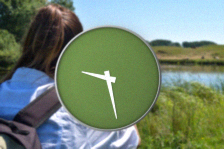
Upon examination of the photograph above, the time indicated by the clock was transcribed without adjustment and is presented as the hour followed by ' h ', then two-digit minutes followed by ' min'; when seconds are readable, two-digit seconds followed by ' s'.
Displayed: 9 h 28 min
